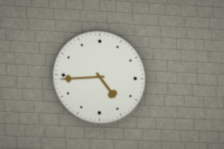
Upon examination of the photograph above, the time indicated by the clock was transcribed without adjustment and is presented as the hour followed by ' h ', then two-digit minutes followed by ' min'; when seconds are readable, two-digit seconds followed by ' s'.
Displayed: 4 h 44 min
